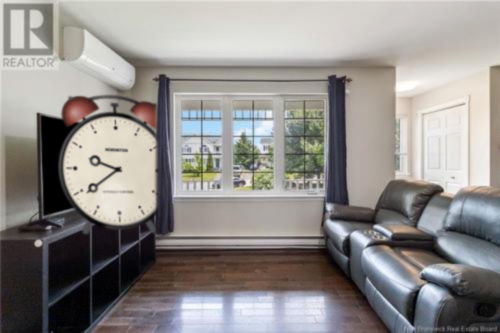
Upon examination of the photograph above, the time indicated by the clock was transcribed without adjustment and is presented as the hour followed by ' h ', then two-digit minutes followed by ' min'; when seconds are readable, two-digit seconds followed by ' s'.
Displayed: 9 h 39 min
